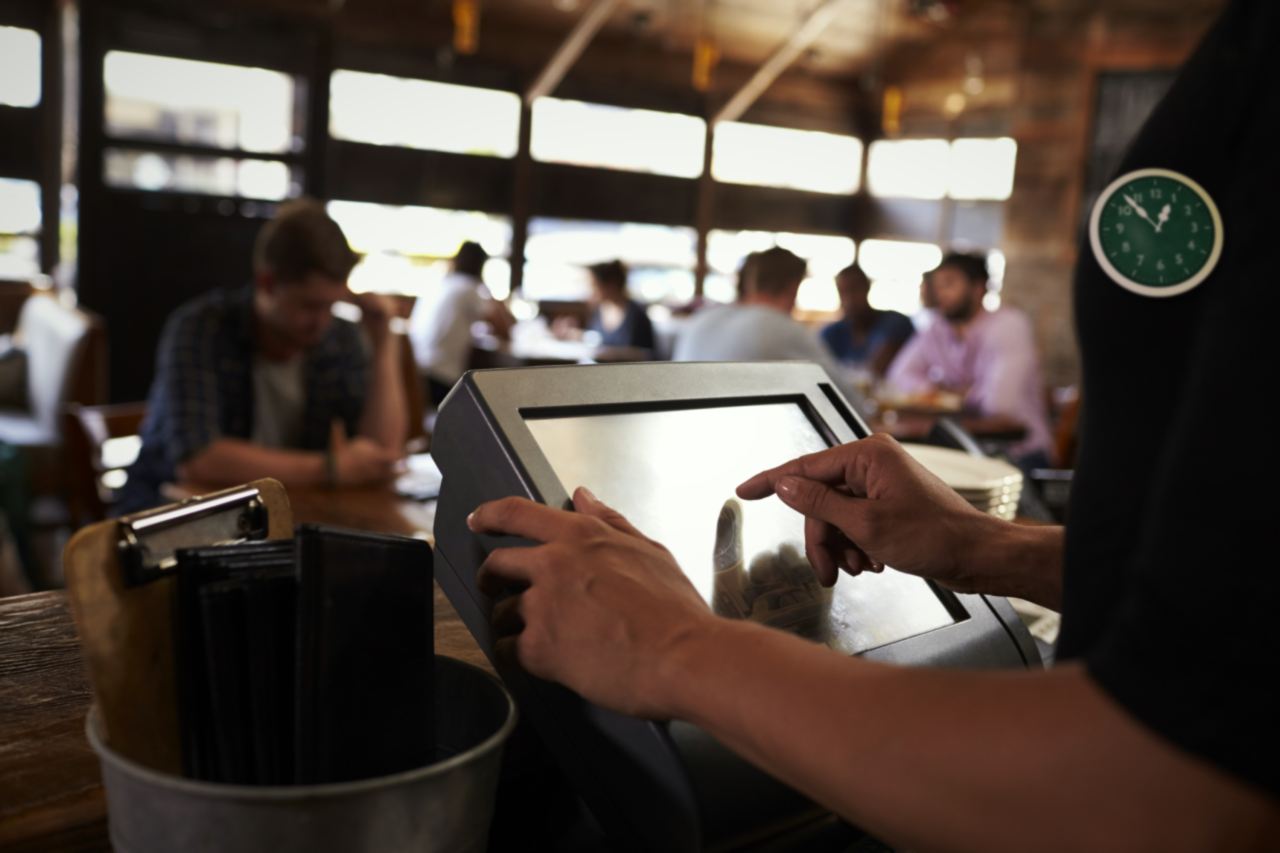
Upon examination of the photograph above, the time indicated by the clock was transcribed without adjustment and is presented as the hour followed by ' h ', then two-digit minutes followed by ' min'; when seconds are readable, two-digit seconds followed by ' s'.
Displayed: 12 h 53 min
